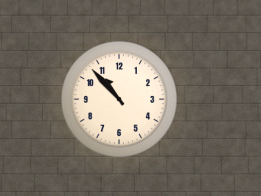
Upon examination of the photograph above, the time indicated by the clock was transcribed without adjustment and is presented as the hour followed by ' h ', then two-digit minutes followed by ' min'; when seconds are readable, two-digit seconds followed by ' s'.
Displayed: 10 h 53 min
